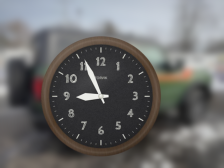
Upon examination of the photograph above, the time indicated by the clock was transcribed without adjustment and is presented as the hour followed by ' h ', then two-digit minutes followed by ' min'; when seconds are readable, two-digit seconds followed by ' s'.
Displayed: 8 h 56 min
